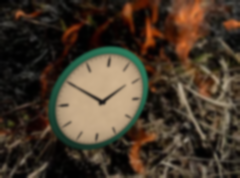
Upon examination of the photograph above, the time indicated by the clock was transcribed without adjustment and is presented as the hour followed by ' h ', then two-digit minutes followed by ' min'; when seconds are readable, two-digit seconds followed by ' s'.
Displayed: 1 h 50 min
